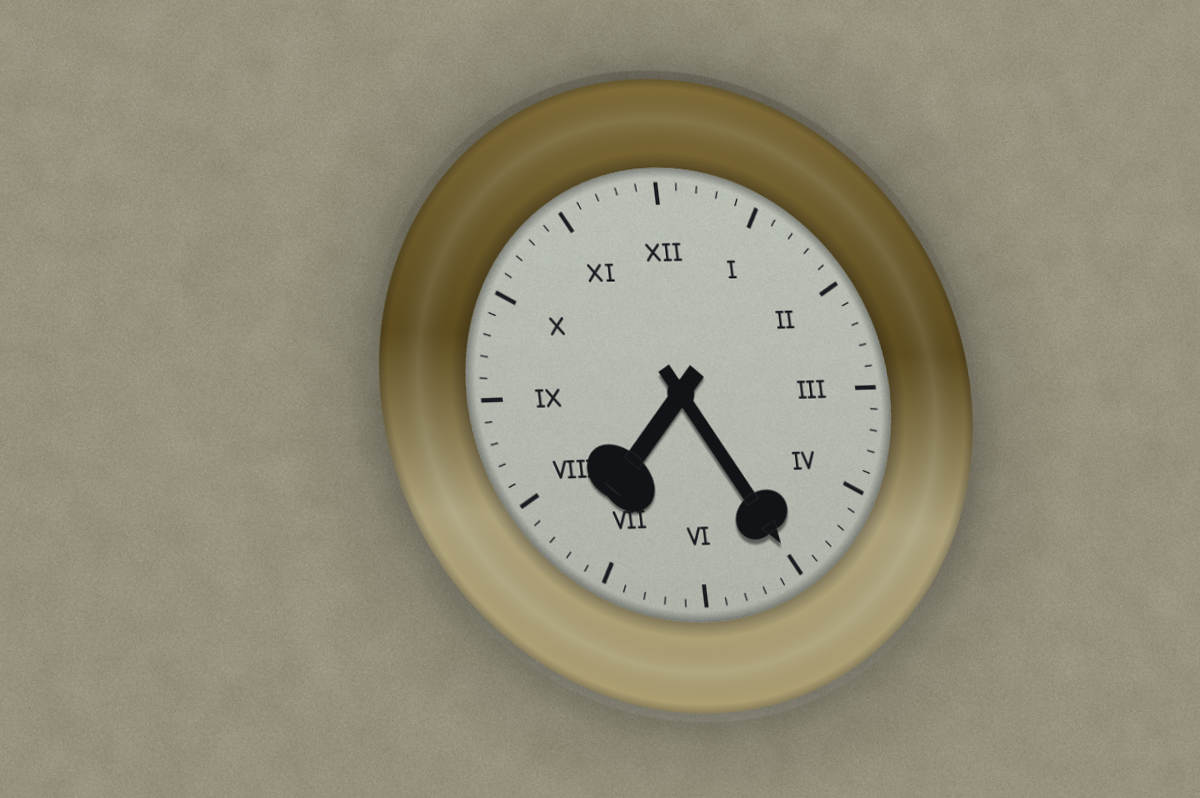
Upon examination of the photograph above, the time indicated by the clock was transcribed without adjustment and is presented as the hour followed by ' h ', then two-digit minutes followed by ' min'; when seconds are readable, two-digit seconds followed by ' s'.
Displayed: 7 h 25 min
